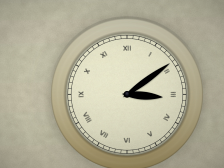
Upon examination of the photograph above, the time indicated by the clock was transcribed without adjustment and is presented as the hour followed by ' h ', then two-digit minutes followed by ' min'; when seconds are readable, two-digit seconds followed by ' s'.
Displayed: 3 h 09 min
